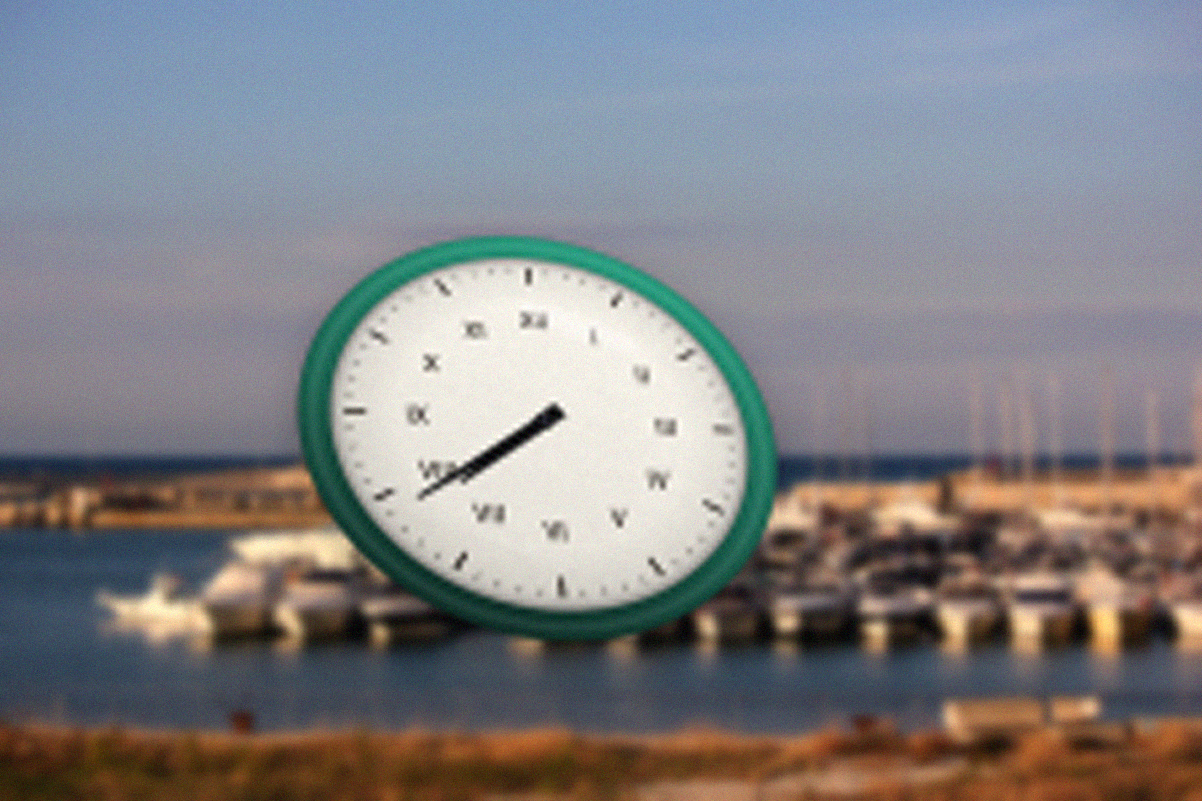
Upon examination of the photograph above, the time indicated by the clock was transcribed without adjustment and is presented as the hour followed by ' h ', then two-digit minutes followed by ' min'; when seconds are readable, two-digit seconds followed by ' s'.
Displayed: 7 h 39 min
